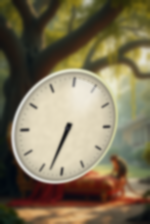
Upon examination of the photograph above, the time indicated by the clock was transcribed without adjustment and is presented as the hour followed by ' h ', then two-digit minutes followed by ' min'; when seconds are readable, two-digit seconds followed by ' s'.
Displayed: 6 h 33 min
